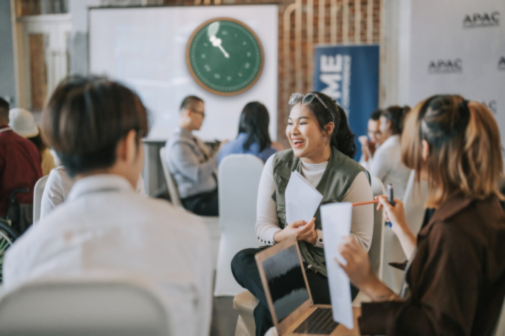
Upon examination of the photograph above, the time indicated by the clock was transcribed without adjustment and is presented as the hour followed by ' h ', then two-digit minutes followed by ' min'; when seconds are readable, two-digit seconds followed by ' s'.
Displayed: 10 h 54 min
